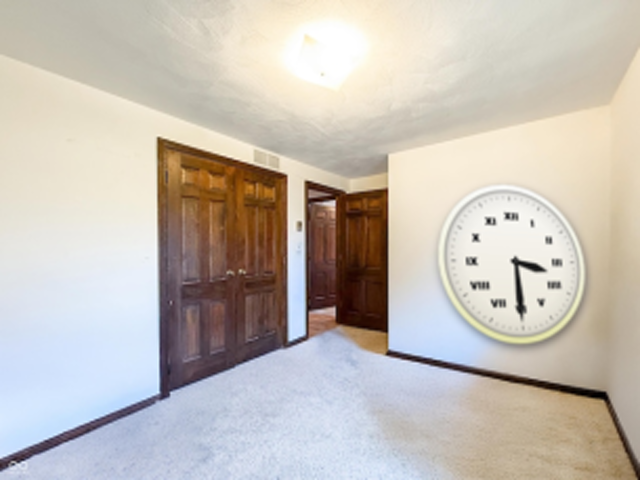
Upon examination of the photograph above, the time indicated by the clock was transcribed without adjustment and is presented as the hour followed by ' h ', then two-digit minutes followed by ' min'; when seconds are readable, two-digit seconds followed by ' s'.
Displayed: 3 h 30 min
